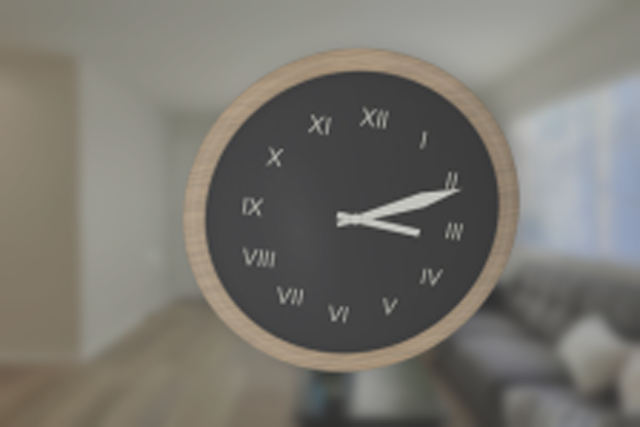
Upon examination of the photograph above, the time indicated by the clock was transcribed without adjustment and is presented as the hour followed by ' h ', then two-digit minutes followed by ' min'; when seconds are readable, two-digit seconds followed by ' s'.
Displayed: 3 h 11 min
